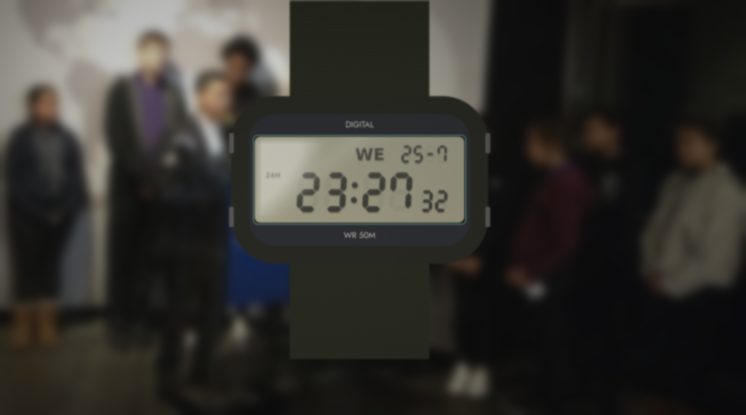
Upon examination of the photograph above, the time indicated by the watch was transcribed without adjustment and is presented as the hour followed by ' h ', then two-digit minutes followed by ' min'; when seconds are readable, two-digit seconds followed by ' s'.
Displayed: 23 h 27 min 32 s
